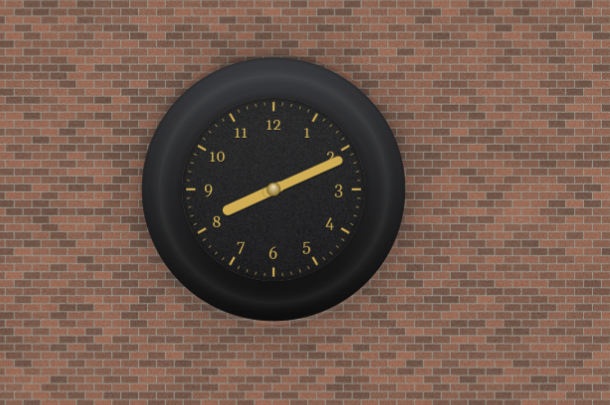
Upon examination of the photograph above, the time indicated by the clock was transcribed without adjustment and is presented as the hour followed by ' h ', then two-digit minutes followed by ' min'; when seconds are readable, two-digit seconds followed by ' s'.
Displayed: 8 h 11 min
